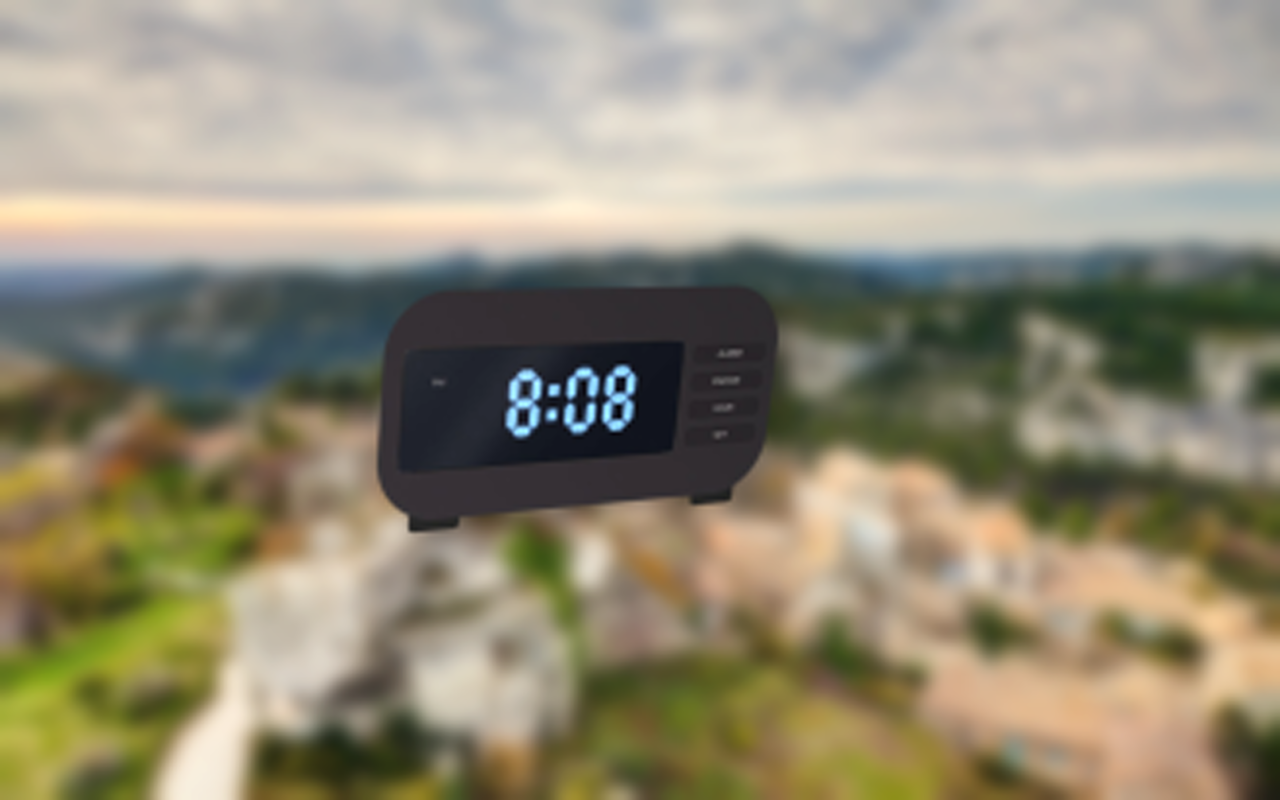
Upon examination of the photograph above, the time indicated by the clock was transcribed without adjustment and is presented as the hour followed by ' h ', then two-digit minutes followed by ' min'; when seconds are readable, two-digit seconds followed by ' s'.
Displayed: 8 h 08 min
